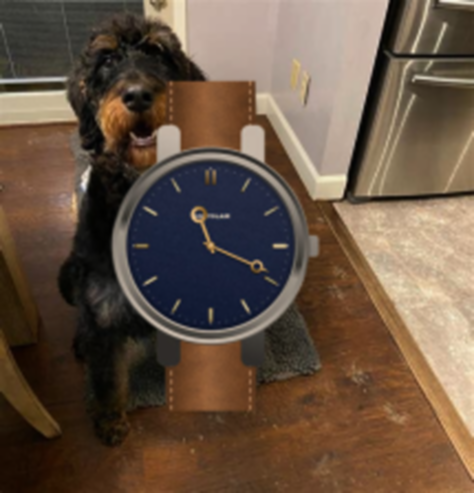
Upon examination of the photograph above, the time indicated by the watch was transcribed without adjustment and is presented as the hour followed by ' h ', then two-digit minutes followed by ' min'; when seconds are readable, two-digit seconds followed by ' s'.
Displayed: 11 h 19 min
